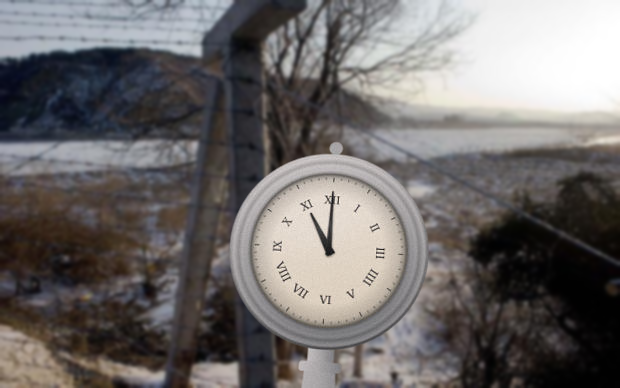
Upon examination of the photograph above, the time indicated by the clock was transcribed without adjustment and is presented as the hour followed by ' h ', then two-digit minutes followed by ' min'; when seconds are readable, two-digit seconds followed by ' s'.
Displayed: 11 h 00 min
